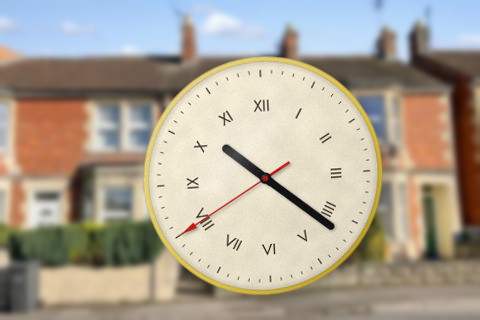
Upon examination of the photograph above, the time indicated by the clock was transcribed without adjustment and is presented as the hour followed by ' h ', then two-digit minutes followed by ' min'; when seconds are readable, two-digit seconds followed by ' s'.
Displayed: 10 h 21 min 40 s
